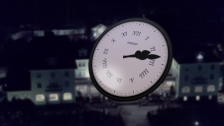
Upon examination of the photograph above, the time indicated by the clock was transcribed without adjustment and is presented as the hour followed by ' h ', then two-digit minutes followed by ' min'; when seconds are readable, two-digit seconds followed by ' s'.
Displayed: 2 h 13 min
